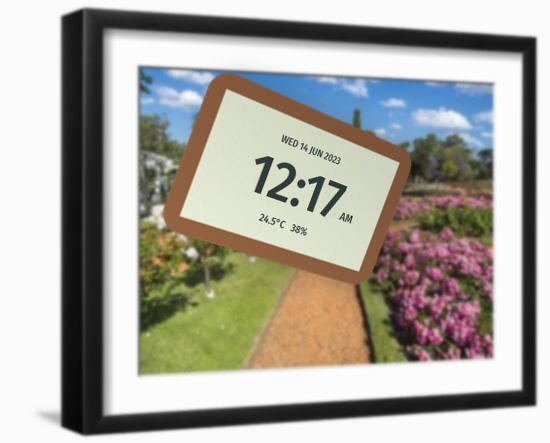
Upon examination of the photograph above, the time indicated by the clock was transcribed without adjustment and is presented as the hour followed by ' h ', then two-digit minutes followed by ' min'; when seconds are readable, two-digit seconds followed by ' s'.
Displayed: 12 h 17 min
